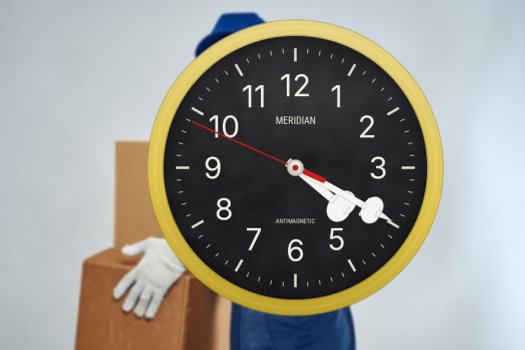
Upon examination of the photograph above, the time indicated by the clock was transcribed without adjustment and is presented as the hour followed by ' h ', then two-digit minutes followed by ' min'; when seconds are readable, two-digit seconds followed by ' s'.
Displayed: 4 h 19 min 49 s
